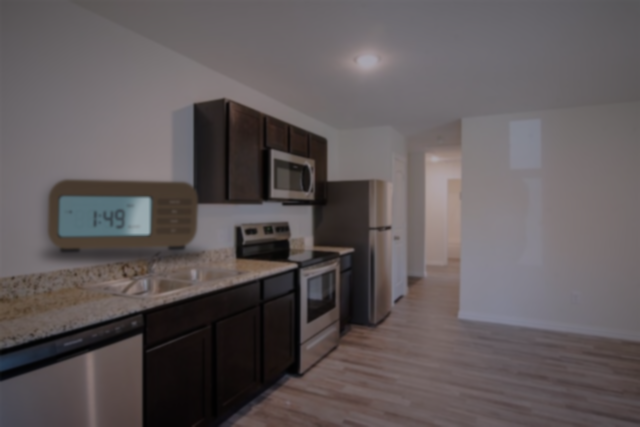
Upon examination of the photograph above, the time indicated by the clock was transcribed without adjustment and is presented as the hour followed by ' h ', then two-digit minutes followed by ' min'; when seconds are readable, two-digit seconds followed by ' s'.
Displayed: 1 h 49 min
